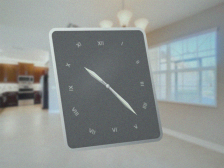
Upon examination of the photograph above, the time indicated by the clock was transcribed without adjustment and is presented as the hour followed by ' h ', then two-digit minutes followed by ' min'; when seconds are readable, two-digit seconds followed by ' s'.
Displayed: 10 h 23 min
